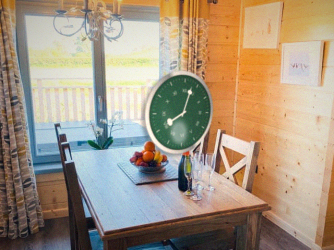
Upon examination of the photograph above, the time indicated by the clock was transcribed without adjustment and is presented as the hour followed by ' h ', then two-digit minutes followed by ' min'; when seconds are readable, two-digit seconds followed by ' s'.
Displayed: 8 h 03 min
